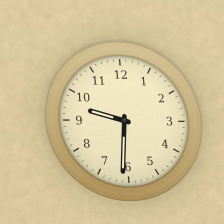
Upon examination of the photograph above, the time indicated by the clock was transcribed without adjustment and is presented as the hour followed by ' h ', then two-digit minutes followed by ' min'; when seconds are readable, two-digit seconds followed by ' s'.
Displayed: 9 h 31 min
